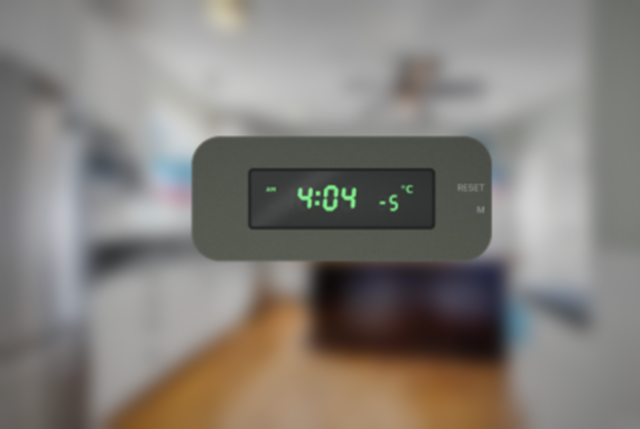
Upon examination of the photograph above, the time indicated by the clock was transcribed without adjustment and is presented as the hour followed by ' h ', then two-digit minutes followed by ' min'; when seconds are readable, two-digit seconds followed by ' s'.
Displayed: 4 h 04 min
